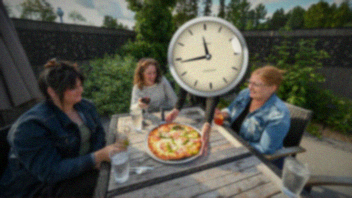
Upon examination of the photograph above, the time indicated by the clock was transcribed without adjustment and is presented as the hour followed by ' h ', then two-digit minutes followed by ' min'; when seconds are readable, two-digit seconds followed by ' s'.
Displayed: 11 h 44 min
